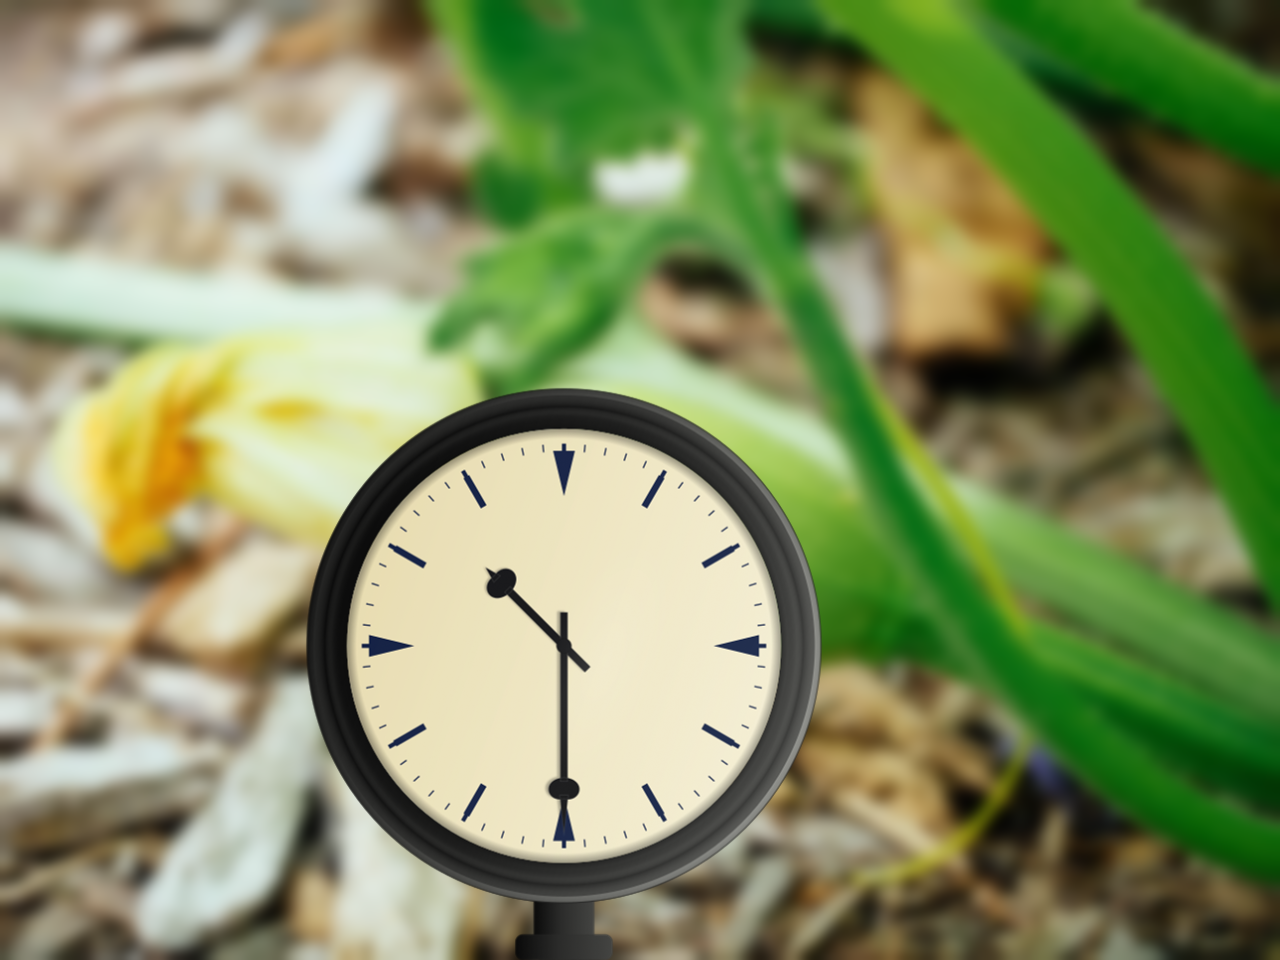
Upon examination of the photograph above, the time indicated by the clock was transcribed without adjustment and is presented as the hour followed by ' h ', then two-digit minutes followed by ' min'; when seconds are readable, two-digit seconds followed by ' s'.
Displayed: 10 h 30 min
